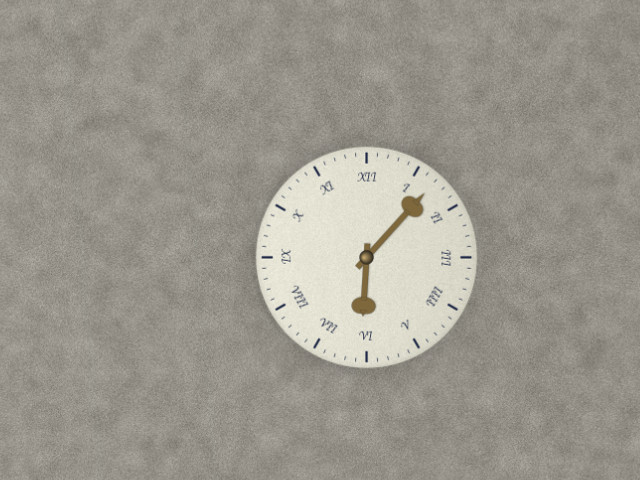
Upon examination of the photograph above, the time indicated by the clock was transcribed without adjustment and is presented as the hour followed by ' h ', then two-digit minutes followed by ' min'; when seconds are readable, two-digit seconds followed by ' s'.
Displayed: 6 h 07 min
